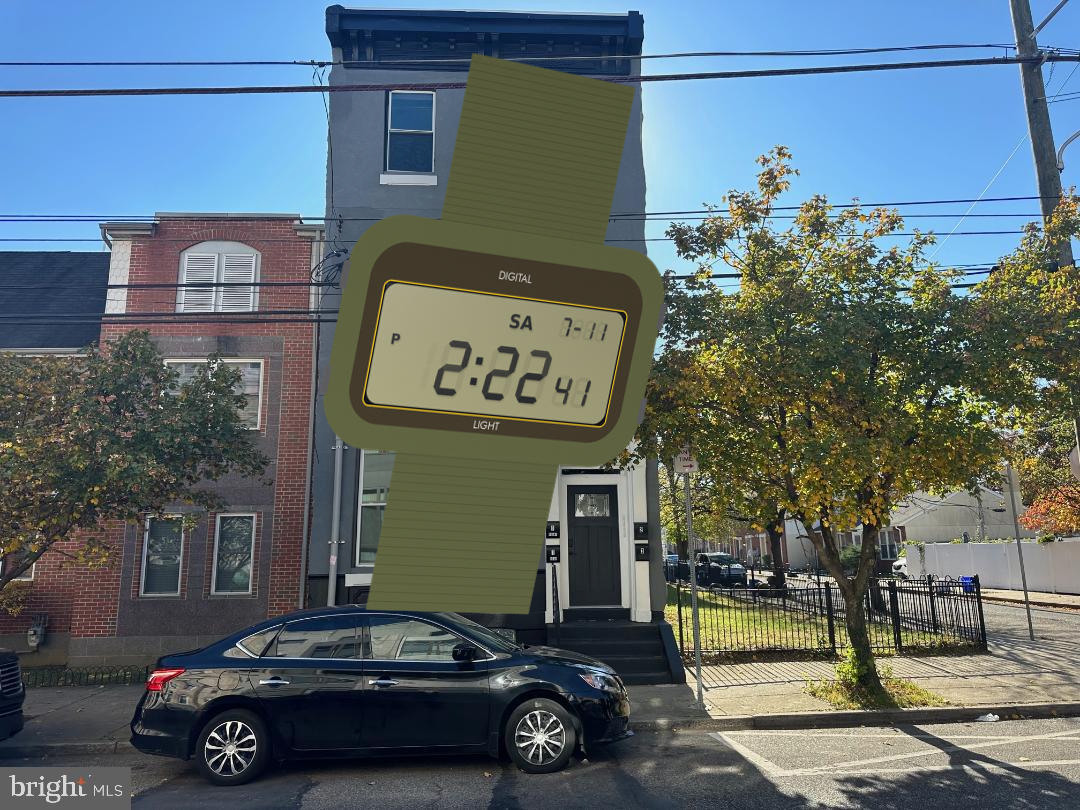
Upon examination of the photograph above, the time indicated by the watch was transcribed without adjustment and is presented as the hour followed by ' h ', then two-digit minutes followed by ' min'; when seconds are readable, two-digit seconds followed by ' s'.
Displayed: 2 h 22 min 41 s
